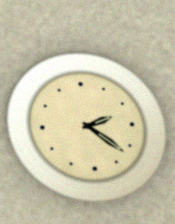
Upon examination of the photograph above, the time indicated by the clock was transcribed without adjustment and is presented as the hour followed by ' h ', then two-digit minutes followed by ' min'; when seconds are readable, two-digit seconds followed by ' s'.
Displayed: 2 h 22 min
